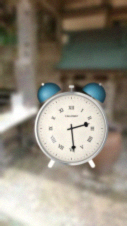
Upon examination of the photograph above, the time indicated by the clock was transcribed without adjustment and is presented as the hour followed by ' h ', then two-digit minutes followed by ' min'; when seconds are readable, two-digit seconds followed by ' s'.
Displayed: 2 h 29 min
